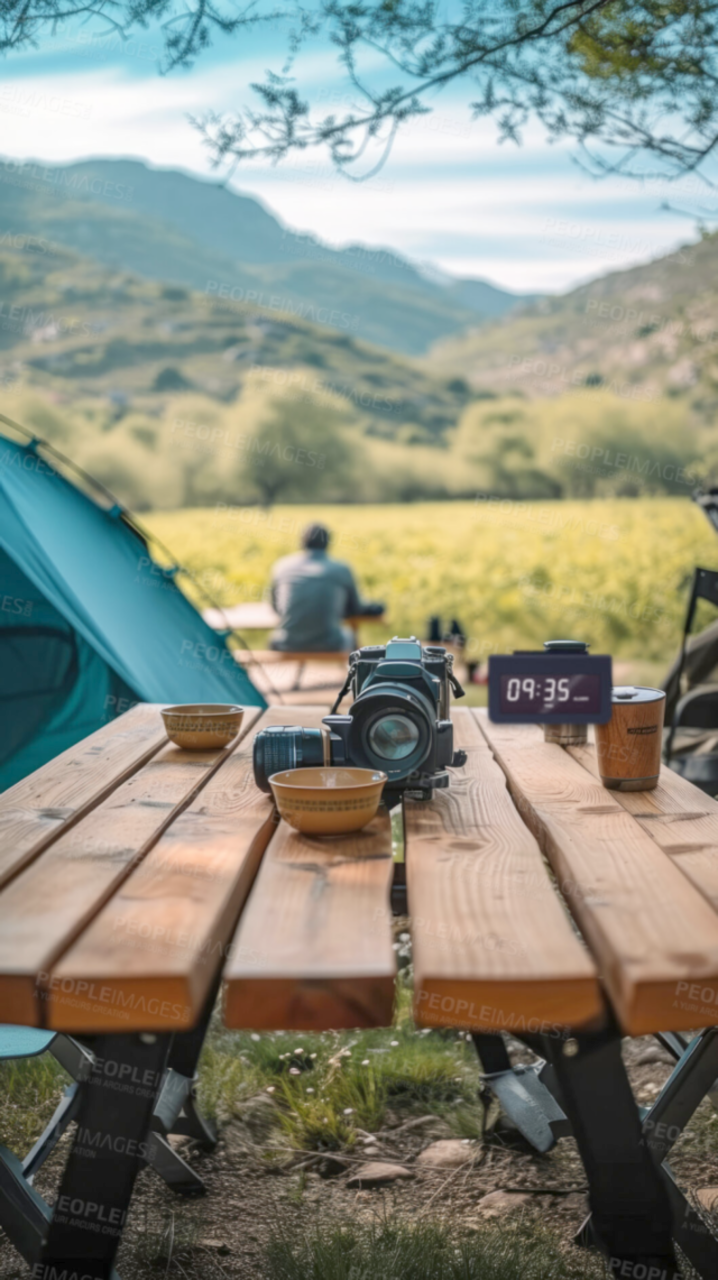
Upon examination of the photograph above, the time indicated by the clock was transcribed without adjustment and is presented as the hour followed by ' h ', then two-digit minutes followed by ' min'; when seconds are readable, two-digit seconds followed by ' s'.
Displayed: 9 h 35 min
